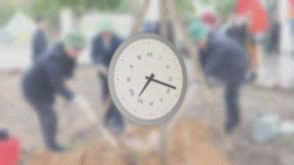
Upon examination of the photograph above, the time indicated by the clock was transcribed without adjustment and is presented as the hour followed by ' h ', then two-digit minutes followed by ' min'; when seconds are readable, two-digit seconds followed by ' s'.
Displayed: 7 h 18 min
